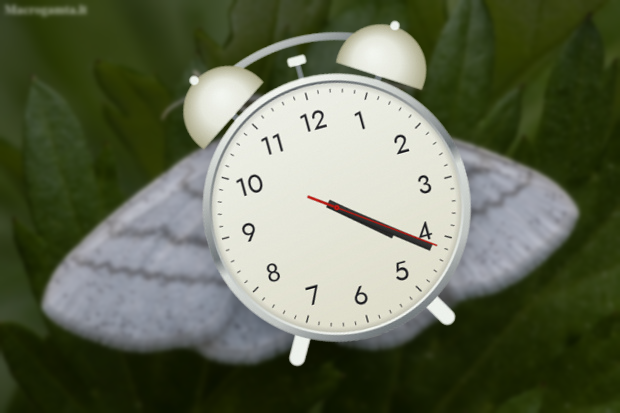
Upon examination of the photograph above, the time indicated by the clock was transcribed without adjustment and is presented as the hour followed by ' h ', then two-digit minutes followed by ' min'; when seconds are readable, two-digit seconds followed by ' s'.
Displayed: 4 h 21 min 21 s
